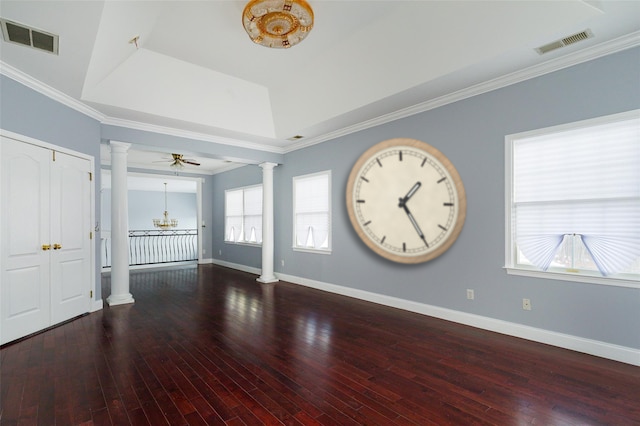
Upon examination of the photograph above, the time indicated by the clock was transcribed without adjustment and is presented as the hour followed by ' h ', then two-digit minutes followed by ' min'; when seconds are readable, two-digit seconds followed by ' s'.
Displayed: 1 h 25 min
